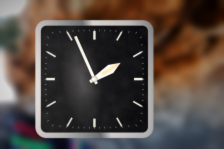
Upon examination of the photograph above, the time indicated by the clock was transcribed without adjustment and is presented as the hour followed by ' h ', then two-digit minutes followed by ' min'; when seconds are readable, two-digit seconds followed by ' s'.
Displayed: 1 h 56 min
